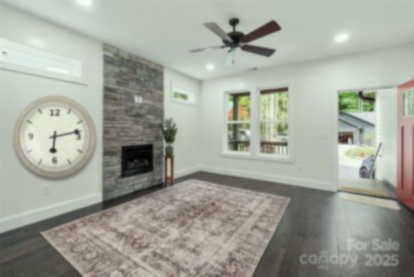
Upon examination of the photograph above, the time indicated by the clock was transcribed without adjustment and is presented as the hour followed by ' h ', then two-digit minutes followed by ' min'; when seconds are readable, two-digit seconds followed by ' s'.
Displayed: 6 h 13 min
